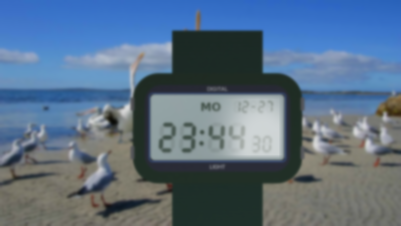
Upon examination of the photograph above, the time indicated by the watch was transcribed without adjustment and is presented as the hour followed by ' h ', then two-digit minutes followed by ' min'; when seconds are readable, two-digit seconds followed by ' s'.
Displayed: 23 h 44 min 30 s
